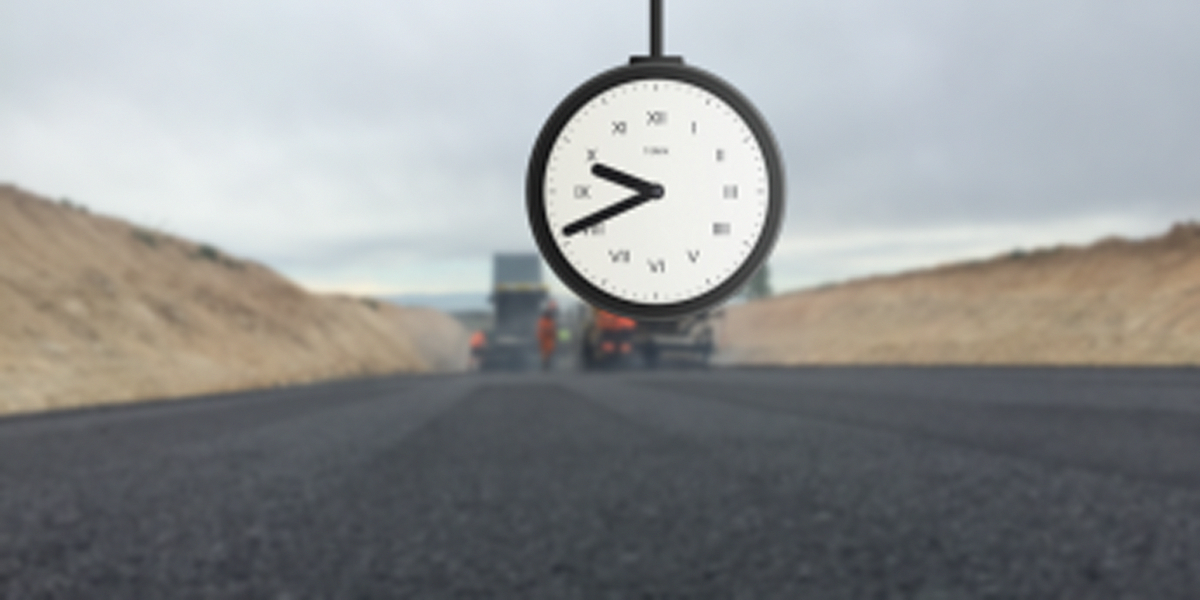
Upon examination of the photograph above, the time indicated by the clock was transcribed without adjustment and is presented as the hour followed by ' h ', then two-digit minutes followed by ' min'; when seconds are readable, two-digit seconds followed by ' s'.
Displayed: 9 h 41 min
